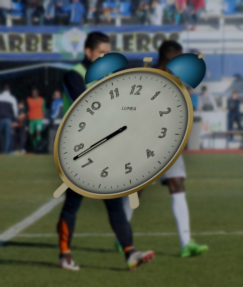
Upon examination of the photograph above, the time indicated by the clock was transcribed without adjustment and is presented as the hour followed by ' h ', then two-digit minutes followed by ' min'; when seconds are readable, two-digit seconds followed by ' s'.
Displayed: 7 h 38 min
